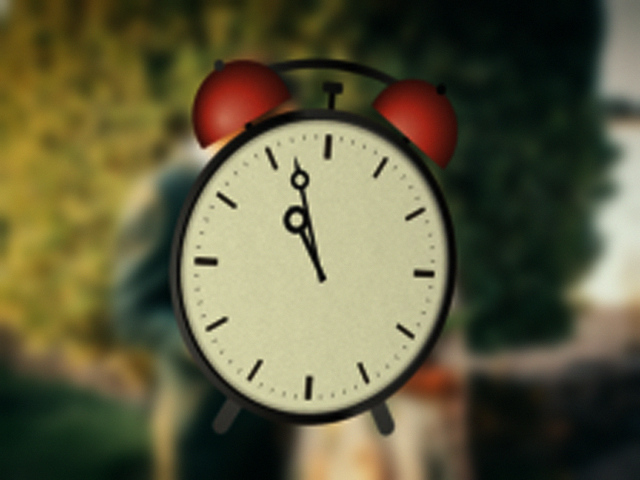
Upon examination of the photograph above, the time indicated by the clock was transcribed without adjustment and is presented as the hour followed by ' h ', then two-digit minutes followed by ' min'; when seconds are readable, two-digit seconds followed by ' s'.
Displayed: 10 h 57 min
